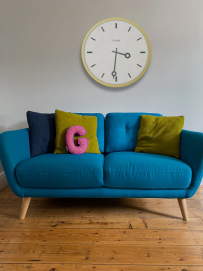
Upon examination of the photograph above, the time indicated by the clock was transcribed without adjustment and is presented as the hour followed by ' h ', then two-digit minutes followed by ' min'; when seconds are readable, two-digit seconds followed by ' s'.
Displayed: 3 h 31 min
